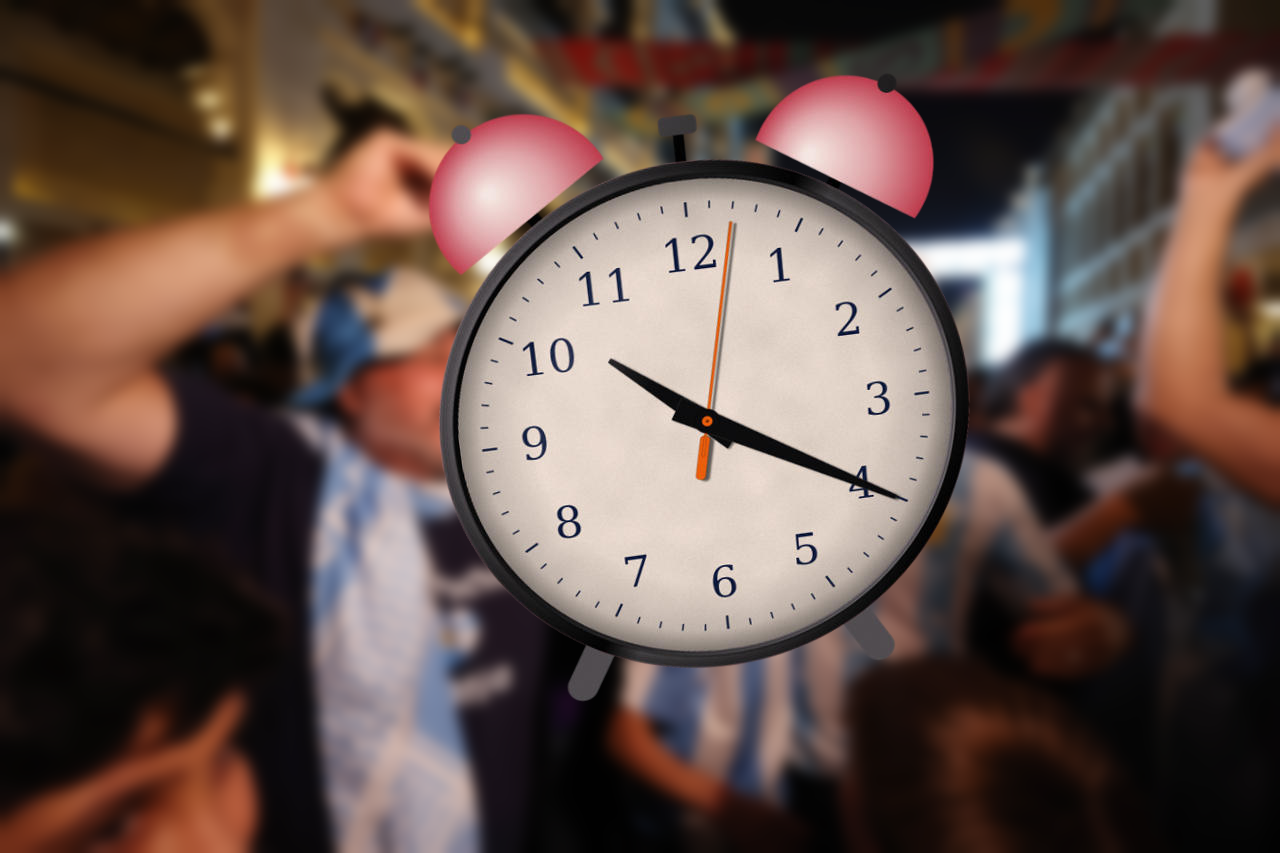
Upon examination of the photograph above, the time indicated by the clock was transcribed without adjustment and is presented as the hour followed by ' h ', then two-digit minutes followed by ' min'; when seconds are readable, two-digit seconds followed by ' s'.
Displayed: 10 h 20 min 02 s
